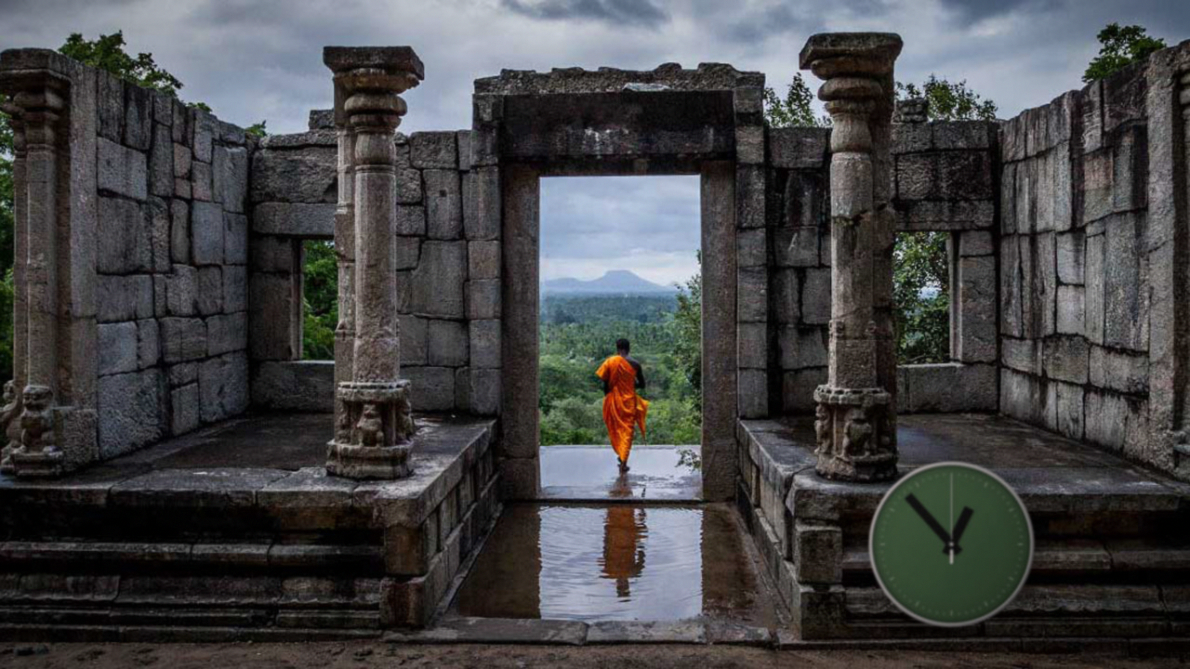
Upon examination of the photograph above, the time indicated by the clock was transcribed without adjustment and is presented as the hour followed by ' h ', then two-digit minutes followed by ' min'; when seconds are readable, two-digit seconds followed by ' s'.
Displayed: 12 h 53 min 00 s
